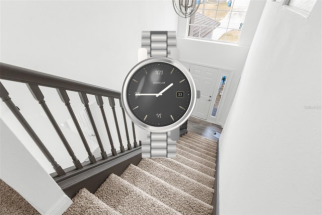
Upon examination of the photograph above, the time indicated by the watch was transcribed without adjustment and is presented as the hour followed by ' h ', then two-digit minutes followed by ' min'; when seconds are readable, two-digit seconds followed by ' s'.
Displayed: 1 h 45 min
